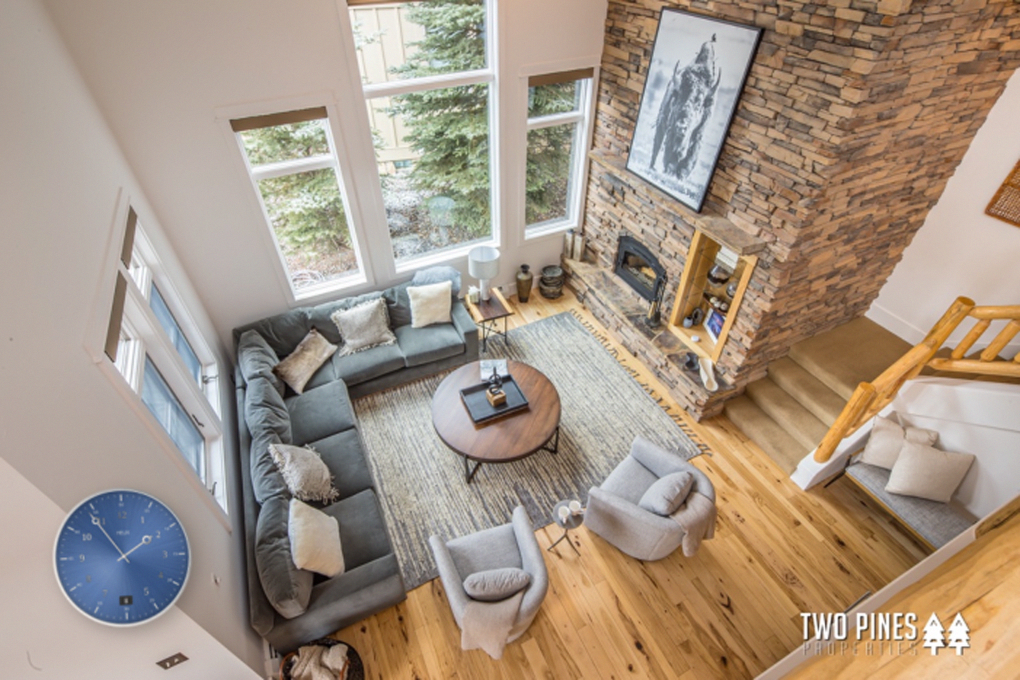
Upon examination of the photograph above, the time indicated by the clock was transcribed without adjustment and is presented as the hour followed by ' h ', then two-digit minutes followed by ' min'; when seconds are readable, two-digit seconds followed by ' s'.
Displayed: 1 h 54 min
